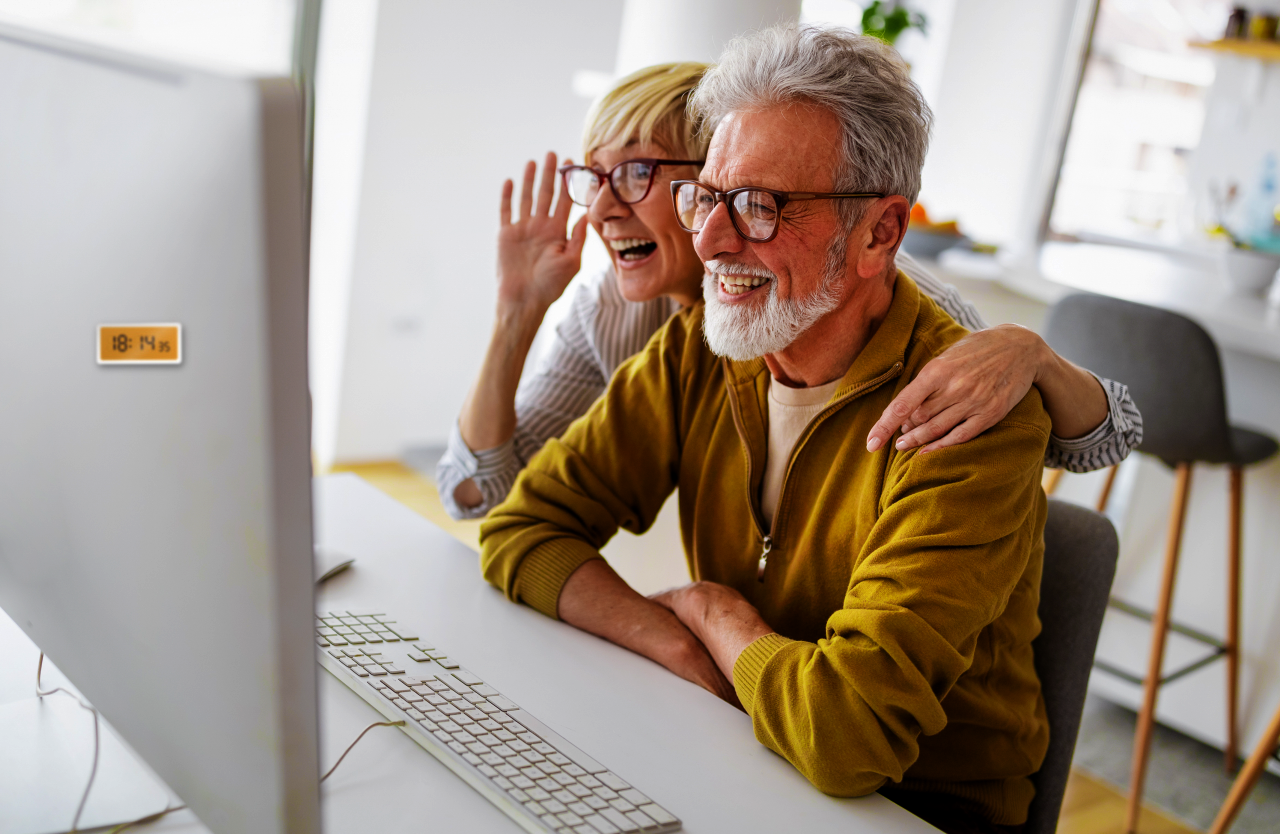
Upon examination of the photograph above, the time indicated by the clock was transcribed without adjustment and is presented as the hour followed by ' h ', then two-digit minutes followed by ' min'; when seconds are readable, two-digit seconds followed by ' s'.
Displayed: 18 h 14 min
